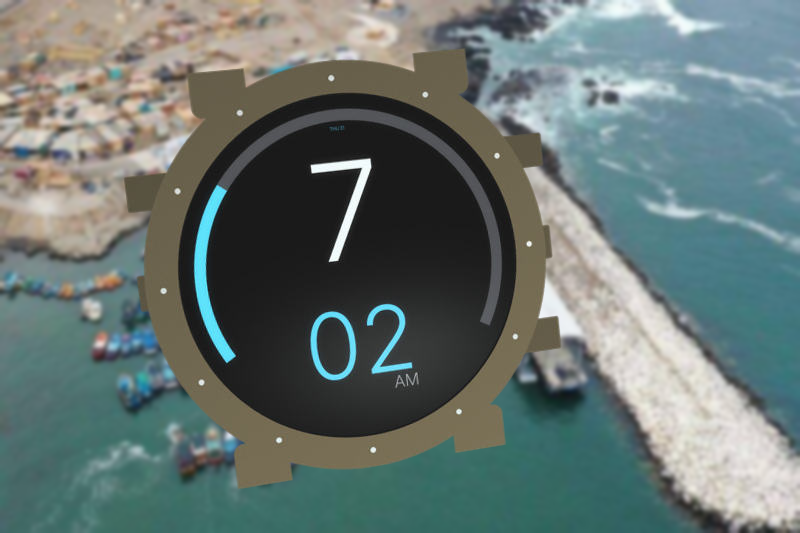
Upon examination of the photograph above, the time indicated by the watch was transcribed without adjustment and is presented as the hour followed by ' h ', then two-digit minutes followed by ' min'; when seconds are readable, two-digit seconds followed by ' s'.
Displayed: 7 h 02 min
